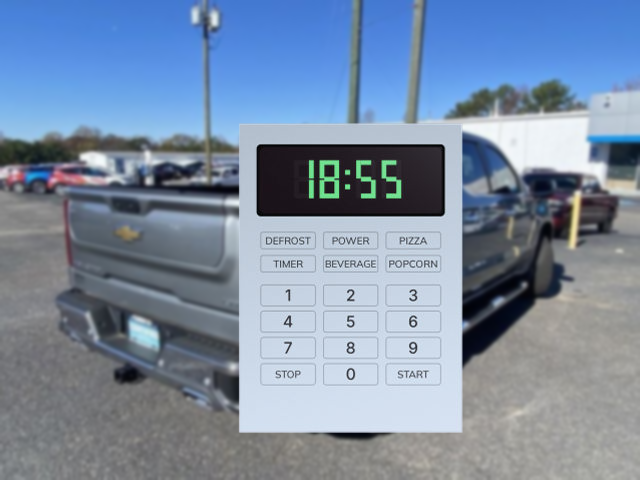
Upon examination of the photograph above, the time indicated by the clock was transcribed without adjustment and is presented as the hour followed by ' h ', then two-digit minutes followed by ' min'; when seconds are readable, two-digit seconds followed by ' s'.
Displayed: 18 h 55 min
